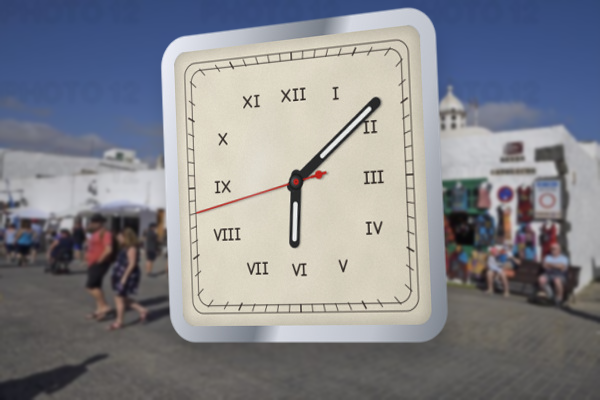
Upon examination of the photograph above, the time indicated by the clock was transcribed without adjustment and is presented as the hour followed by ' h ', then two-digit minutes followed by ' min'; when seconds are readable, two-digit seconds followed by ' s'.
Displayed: 6 h 08 min 43 s
